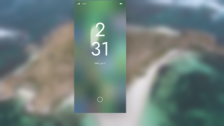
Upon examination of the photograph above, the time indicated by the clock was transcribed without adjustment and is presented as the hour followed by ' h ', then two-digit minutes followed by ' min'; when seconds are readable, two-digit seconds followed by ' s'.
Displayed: 2 h 31 min
